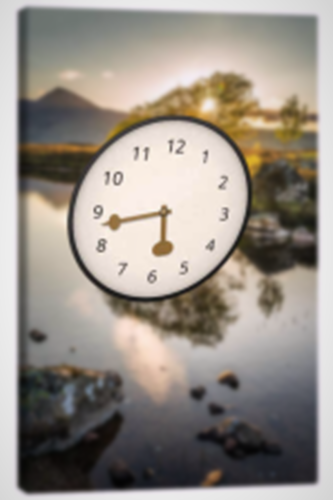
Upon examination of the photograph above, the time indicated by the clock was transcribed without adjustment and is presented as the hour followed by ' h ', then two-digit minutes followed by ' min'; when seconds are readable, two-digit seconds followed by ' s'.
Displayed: 5 h 43 min
